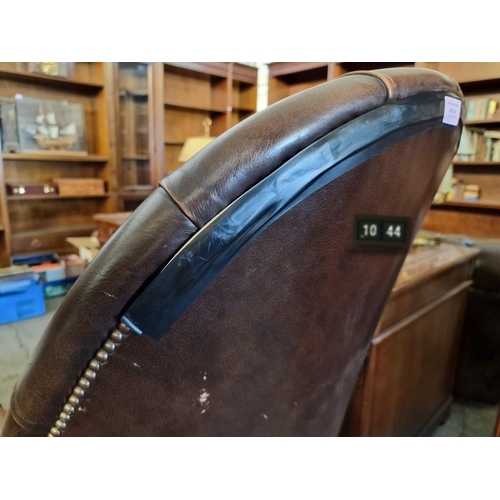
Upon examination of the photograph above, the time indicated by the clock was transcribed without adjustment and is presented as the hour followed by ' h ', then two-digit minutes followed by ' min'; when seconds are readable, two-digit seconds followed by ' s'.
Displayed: 10 h 44 min
